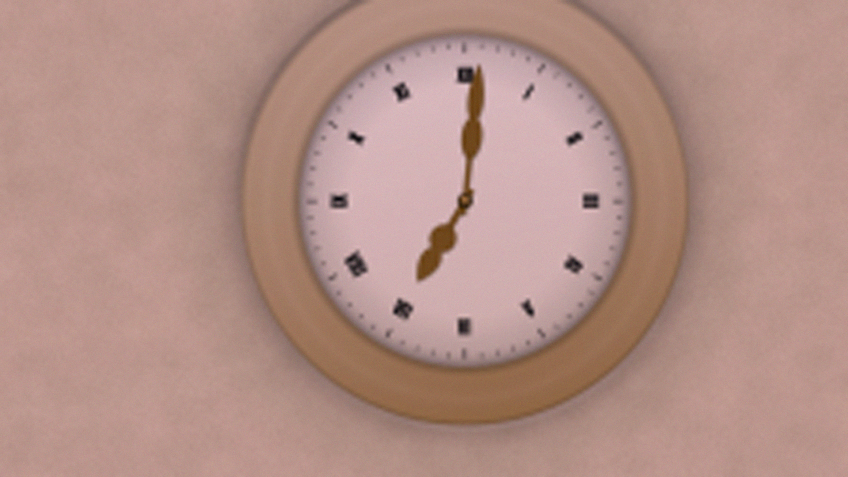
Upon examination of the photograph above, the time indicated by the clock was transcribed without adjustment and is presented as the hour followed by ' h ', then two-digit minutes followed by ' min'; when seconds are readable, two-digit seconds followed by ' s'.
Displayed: 7 h 01 min
